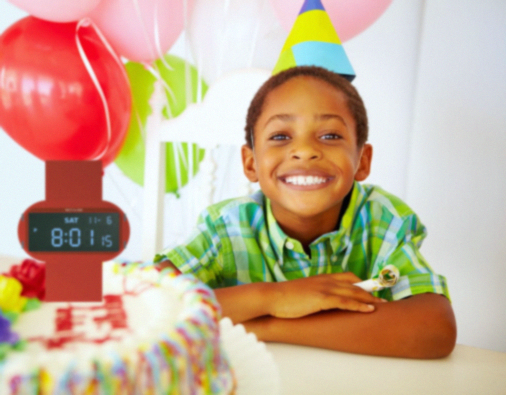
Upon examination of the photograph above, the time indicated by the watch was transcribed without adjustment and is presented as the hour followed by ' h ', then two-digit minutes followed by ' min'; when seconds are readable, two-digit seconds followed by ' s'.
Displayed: 8 h 01 min 15 s
